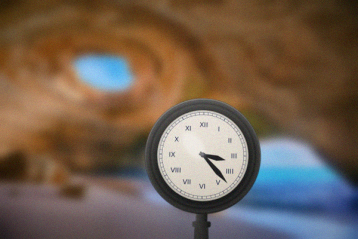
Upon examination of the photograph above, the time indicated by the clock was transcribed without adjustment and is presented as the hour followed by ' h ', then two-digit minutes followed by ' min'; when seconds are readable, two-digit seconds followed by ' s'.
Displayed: 3 h 23 min
